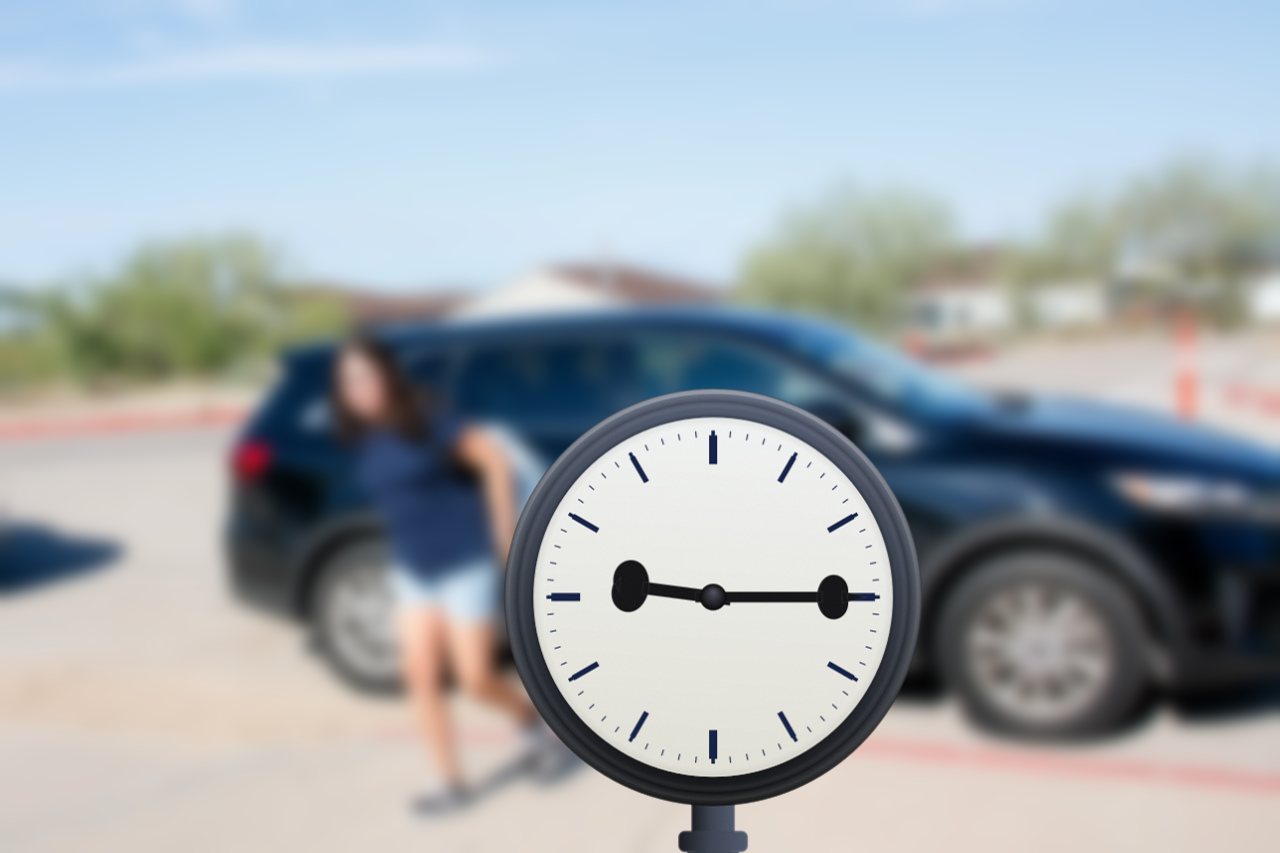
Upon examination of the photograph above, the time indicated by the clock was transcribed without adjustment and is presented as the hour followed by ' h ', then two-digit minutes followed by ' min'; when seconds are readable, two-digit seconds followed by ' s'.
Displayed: 9 h 15 min
